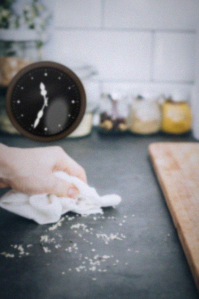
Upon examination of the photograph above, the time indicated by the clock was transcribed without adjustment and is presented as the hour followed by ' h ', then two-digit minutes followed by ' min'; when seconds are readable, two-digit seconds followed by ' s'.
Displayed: 11 h 34 min
